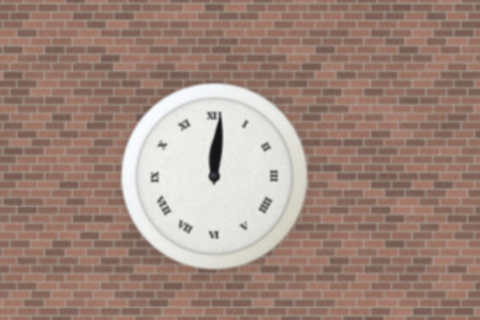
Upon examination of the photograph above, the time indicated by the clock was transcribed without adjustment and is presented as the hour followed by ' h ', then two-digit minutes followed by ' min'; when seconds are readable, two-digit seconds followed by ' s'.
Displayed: 12 h 01 min
